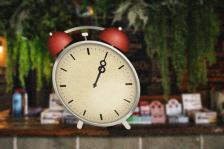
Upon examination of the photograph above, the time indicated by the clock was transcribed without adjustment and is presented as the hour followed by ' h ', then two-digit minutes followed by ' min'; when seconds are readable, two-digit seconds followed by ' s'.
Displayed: 1 h 05 min
